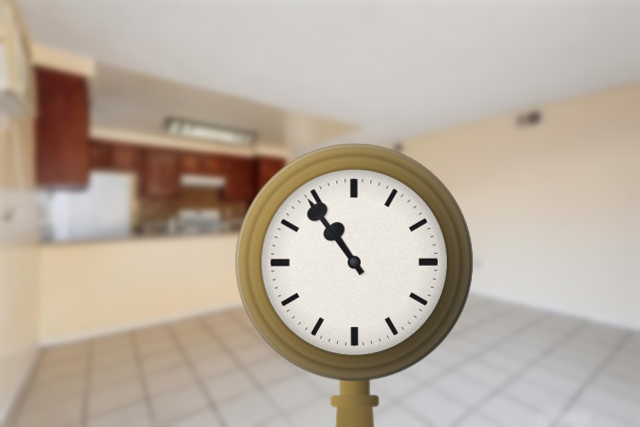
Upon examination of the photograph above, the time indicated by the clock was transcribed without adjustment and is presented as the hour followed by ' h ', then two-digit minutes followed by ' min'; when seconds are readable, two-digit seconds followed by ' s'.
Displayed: 10 h 54 min
